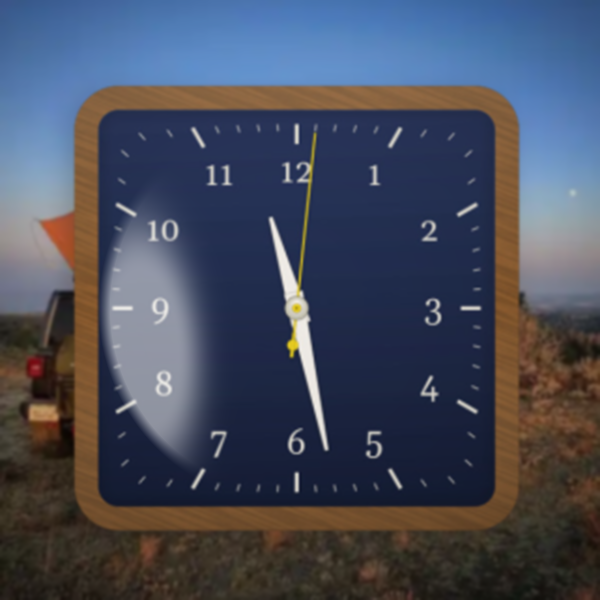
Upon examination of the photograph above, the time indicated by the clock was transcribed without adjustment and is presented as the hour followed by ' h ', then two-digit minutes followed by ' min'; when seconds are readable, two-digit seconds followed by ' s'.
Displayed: 11 h 28 min 01 s
